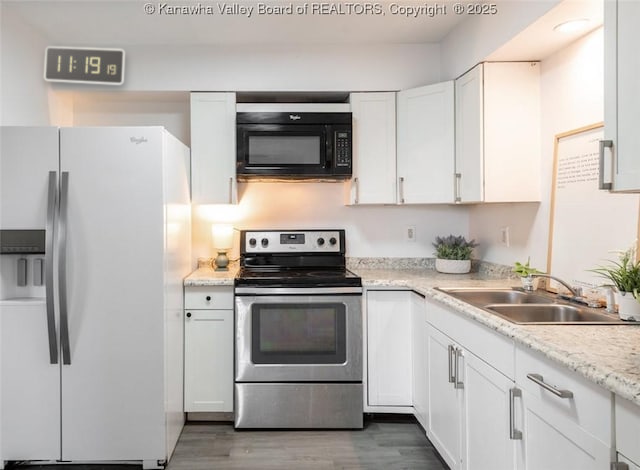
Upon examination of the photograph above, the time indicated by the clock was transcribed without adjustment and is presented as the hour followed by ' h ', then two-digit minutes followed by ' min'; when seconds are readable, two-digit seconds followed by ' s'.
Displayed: 11 h 19 min
